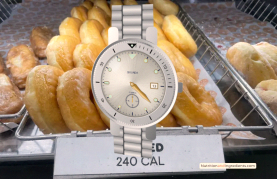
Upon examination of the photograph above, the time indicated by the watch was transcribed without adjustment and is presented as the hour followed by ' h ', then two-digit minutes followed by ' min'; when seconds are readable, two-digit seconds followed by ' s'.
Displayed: 4 h 22 min
